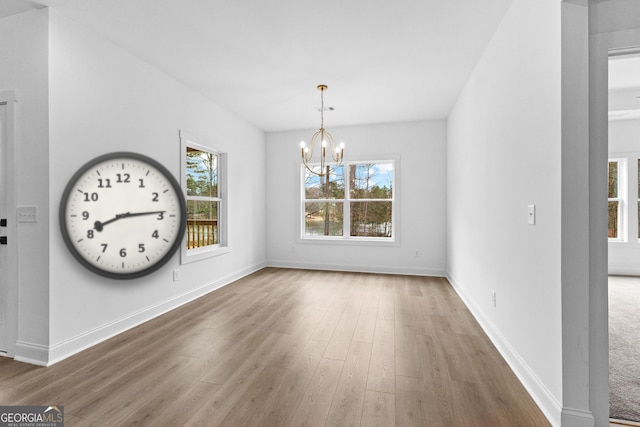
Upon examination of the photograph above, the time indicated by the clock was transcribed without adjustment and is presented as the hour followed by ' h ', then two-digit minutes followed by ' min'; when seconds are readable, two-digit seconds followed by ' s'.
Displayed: 8 h 14 min
